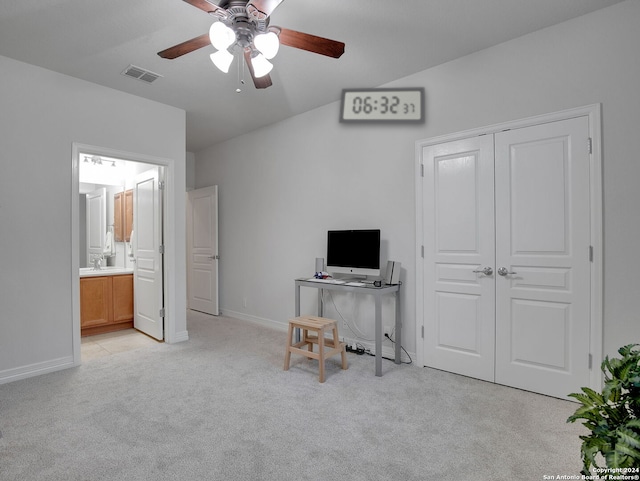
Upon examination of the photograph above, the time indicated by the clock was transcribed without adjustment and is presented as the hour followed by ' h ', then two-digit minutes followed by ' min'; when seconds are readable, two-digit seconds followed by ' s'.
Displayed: 6 h 32 min 37 s
